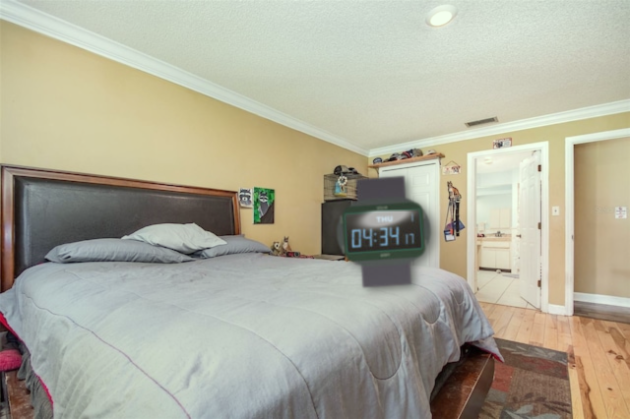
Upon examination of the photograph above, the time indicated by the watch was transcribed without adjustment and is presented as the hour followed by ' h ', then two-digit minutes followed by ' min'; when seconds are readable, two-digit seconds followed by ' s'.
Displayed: 4 h 34 min
